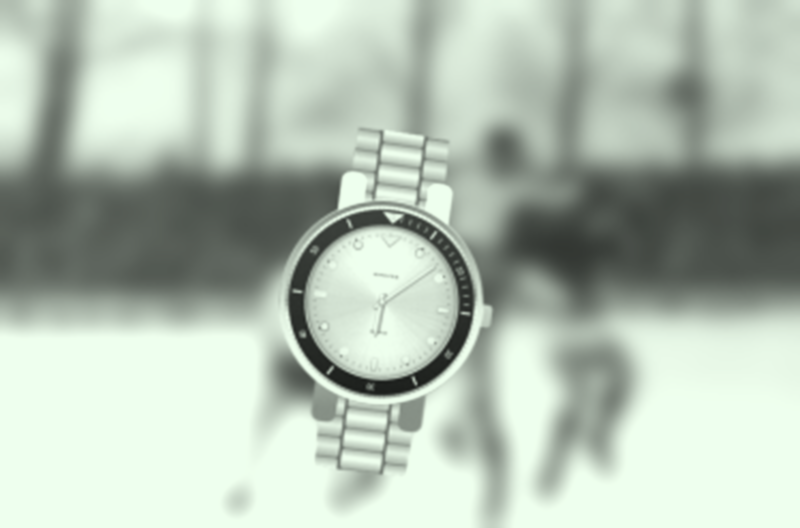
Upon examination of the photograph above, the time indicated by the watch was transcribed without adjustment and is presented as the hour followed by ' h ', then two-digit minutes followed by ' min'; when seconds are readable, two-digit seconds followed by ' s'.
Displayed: 6 h 08 min
